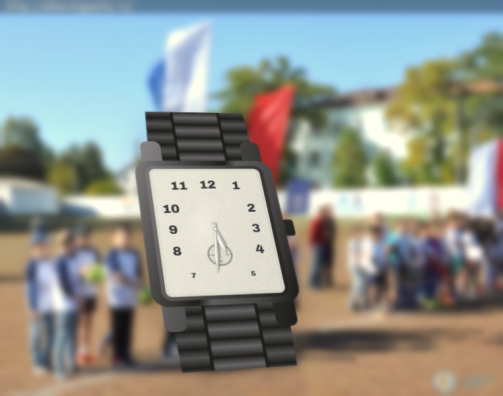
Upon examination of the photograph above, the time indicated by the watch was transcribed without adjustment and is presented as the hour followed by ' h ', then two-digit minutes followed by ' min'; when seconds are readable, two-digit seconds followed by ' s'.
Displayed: 5 h 31 min
